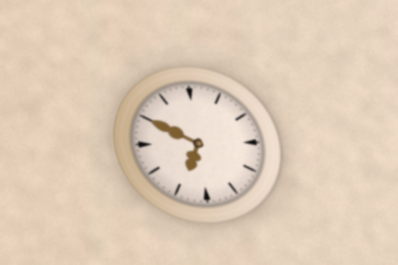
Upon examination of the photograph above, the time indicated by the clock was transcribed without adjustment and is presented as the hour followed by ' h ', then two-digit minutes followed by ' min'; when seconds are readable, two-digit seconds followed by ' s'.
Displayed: 6 h 50 min
